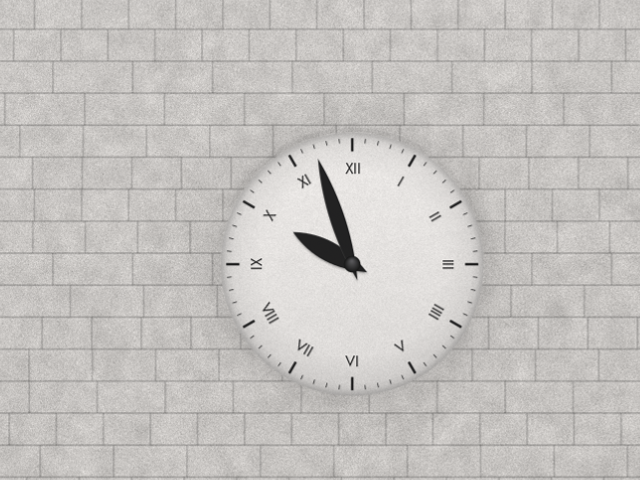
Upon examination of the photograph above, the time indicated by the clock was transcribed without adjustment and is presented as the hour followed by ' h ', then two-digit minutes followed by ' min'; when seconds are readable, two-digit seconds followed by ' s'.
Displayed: 9 h 57 min
